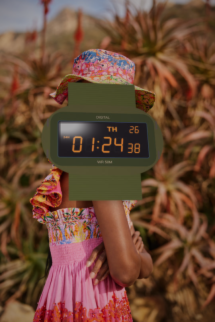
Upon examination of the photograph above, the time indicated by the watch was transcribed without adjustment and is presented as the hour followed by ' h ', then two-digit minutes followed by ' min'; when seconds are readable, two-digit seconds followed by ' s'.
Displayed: 1 h 24 min 38 s
